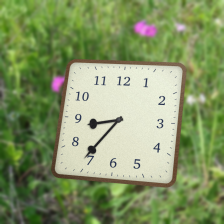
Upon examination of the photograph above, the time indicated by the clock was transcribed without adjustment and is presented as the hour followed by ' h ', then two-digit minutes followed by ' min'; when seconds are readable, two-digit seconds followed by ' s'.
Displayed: 8 h 36 min
